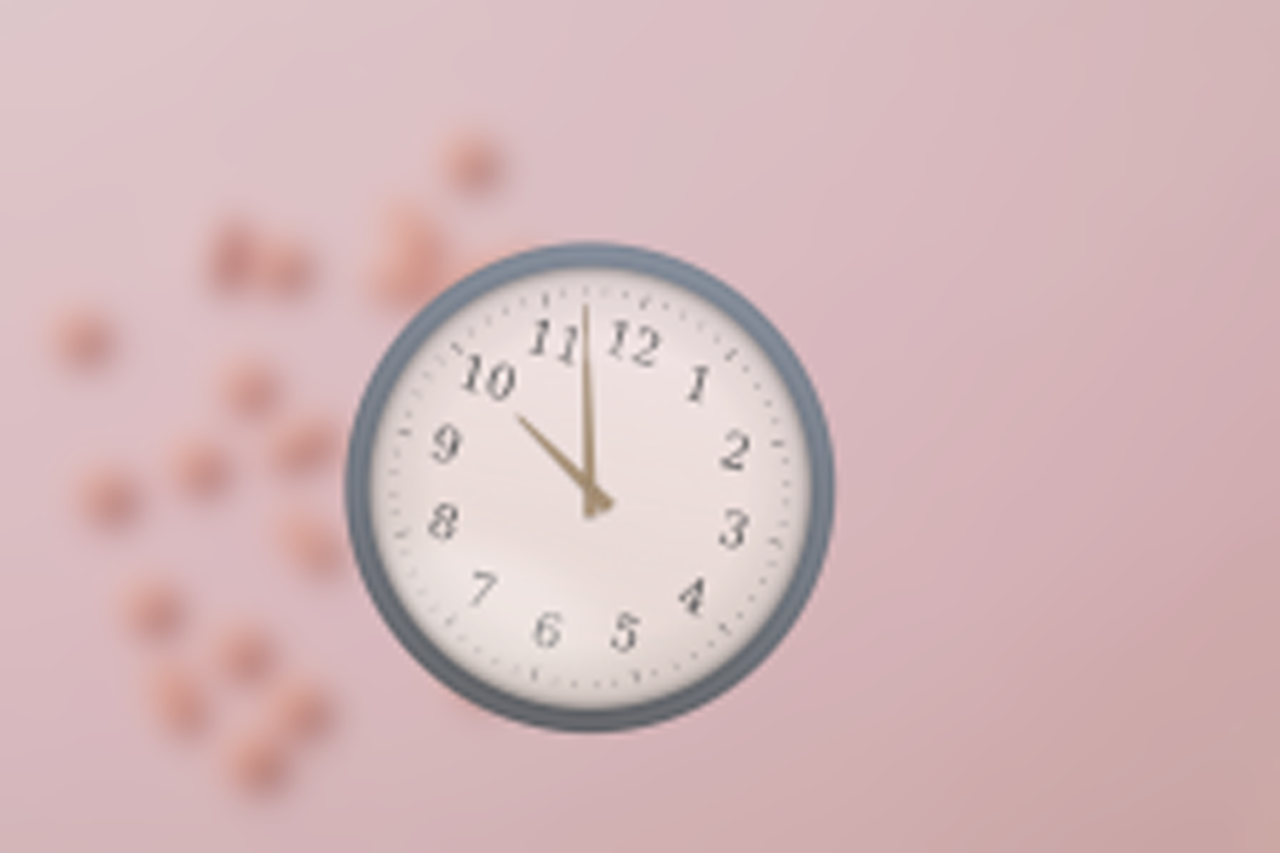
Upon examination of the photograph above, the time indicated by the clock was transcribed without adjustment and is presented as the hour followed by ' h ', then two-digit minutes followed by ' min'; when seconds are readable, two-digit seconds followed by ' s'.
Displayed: 9 h 57 min
